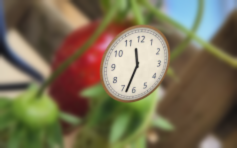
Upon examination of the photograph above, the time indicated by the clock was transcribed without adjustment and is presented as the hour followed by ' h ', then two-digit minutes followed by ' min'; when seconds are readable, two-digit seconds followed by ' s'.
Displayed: 11 h 33 min
